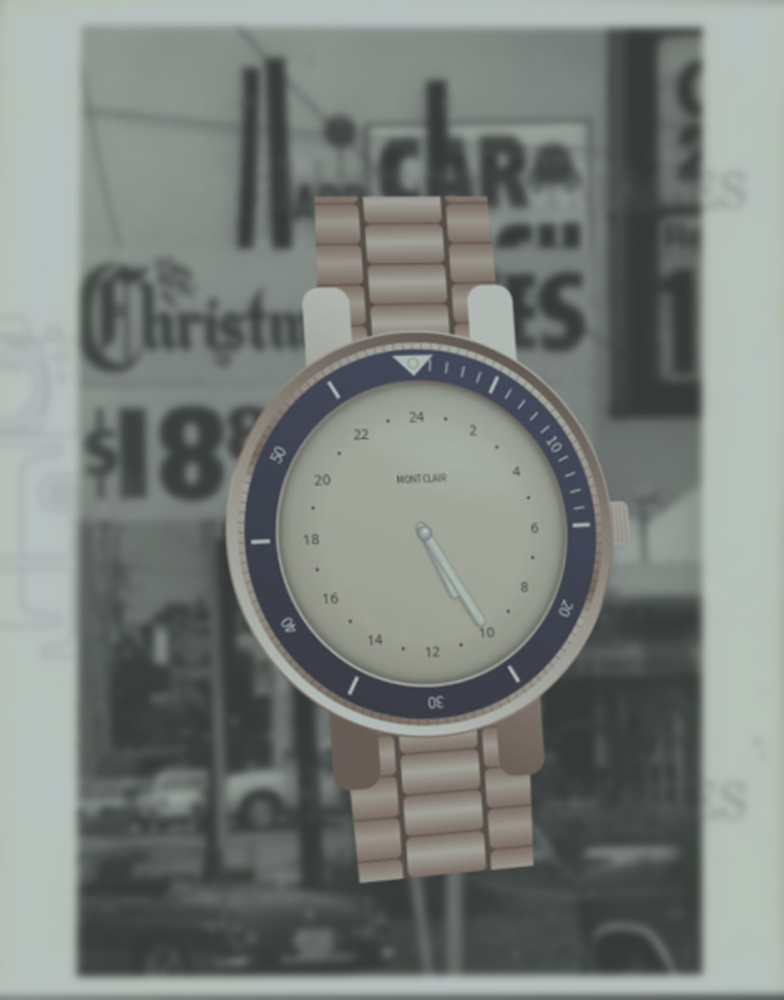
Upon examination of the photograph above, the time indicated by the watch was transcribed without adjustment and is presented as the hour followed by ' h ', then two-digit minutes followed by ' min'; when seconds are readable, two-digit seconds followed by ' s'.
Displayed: 10 h 25 min
